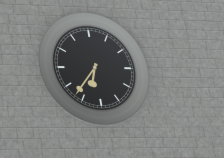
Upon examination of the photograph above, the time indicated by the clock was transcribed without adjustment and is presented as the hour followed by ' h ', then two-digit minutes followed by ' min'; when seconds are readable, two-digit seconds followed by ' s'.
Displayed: 6 h 37 min
